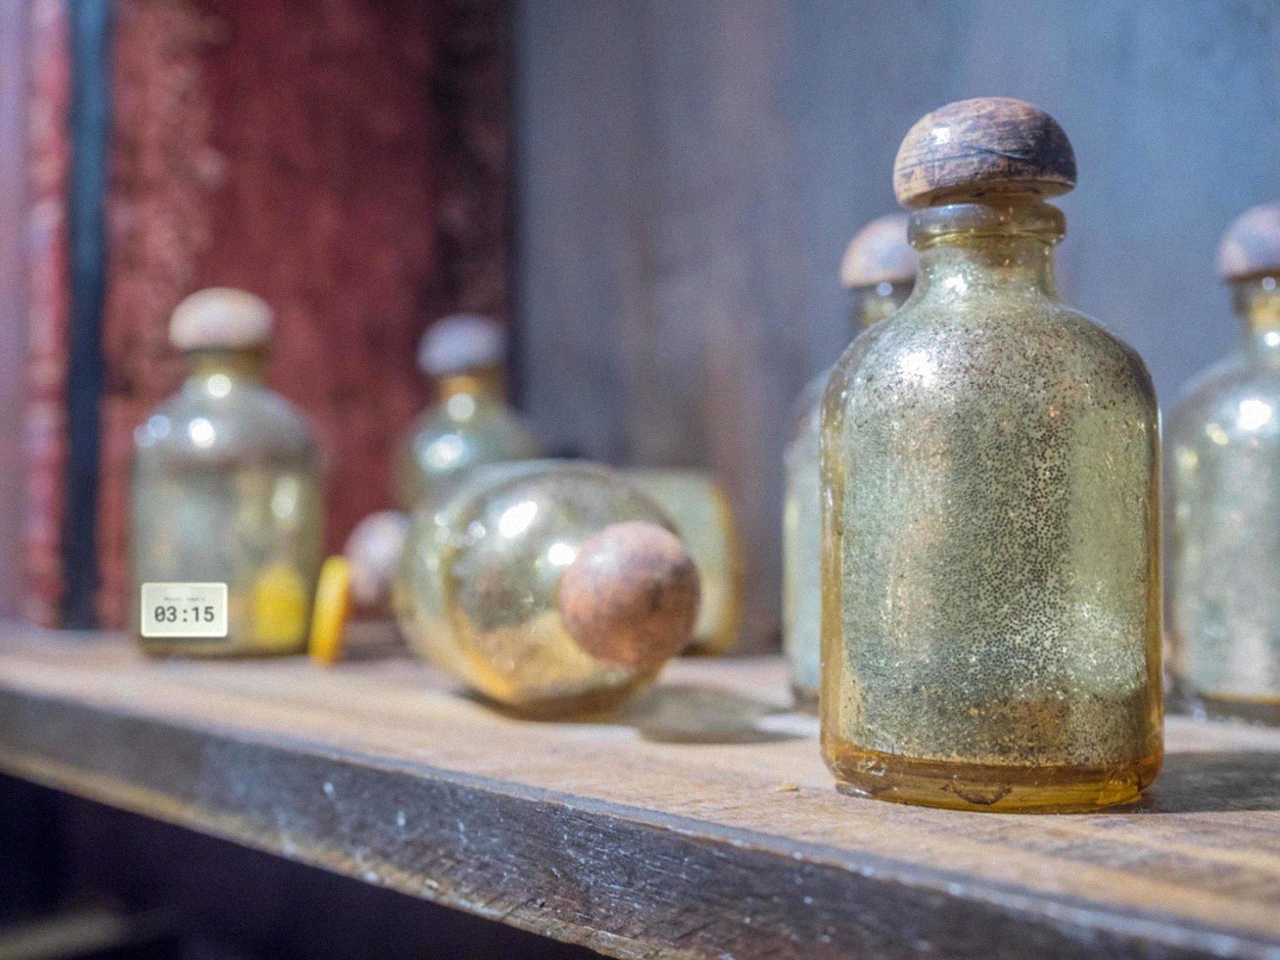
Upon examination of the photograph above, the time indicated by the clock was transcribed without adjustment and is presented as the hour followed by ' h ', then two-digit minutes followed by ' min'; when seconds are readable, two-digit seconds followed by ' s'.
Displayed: 3 h 15 min
